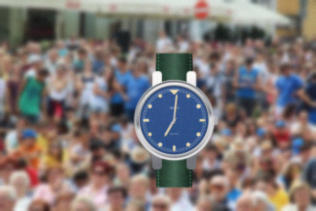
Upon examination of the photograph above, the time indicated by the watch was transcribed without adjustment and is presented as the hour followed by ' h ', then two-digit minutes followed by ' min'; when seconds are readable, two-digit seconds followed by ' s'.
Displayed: 7 h 01 min
